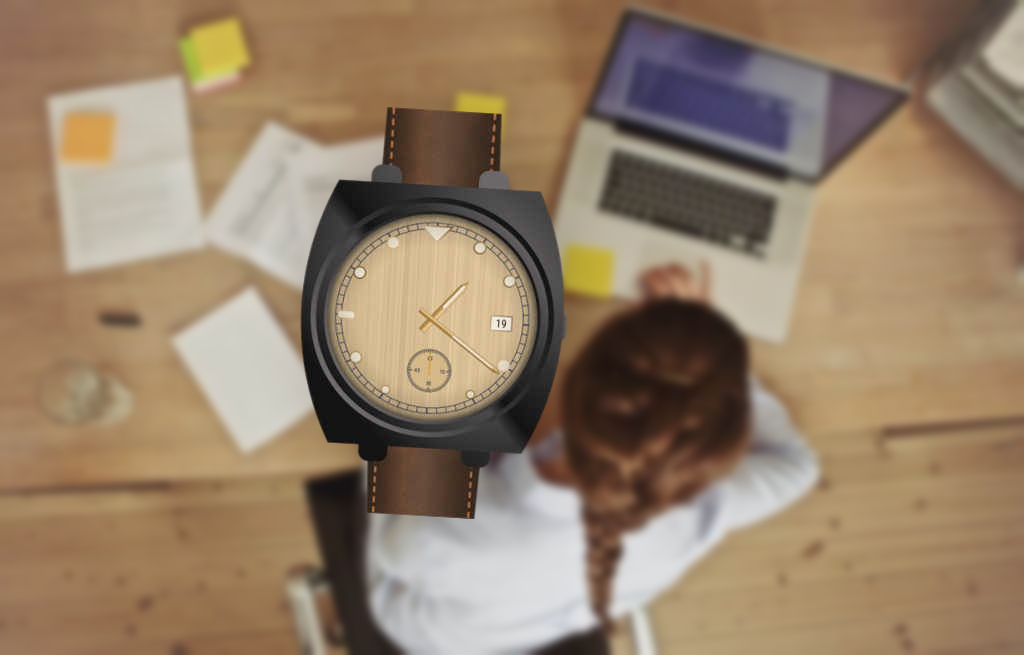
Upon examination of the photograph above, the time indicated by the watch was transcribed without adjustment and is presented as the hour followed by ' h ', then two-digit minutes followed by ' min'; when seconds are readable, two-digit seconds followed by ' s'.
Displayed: 1 h 21 min
